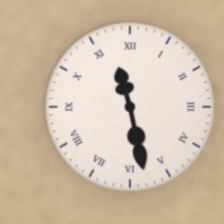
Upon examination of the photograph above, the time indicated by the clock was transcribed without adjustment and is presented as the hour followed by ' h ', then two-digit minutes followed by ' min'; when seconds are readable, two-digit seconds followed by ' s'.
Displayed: 11 h 28 min
